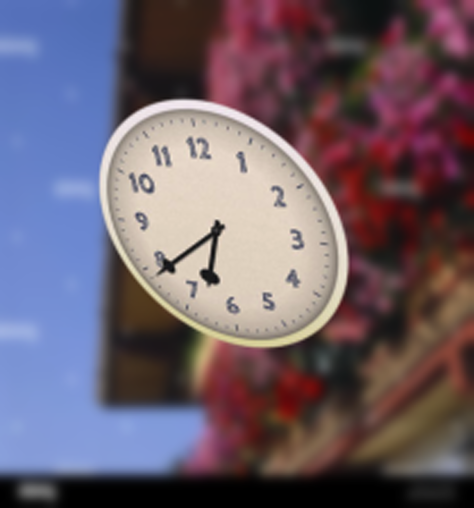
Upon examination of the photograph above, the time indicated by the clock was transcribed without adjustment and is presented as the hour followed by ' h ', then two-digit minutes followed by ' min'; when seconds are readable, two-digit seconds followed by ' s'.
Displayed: 6 h 39 min
